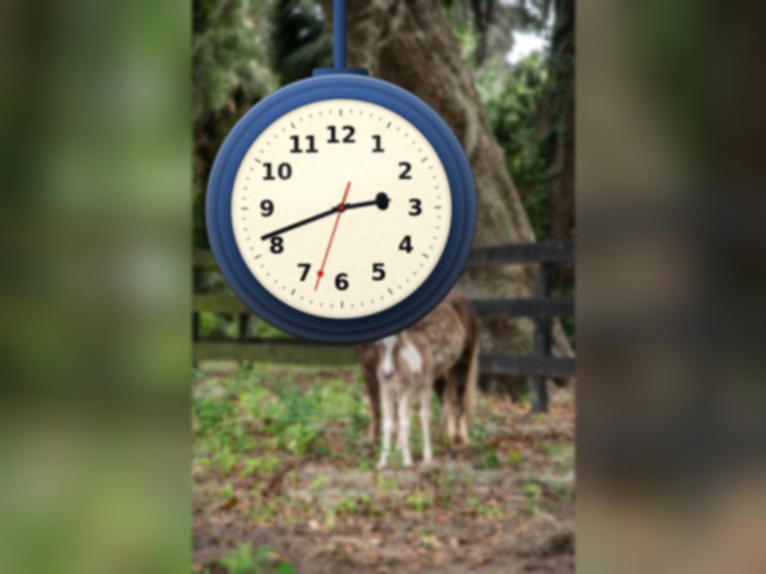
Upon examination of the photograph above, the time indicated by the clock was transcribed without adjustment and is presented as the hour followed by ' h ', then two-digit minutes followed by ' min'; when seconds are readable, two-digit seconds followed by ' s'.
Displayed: 2 h 41 min 33 s
